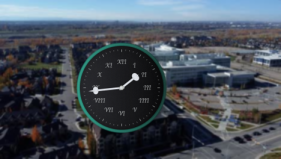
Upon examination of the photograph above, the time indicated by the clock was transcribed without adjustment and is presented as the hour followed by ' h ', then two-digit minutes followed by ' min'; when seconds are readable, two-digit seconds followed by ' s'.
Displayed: 1 h 44 min
